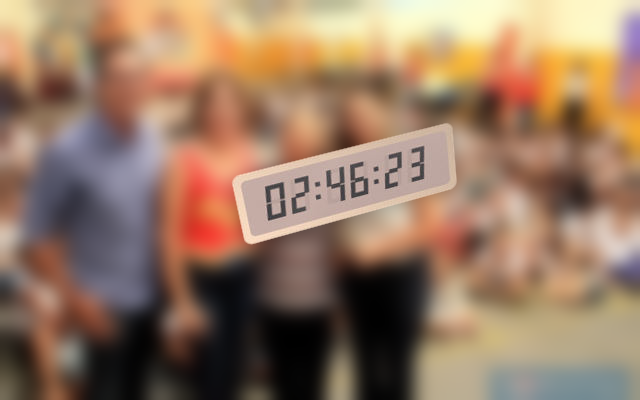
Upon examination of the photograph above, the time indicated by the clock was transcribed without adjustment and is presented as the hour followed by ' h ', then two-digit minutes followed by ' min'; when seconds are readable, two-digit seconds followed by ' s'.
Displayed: 2 h 46 min 23 s
